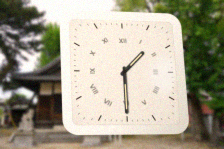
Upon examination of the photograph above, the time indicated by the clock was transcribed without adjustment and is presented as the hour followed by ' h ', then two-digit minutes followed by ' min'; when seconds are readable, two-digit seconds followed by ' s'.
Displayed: 1 h 30 min
